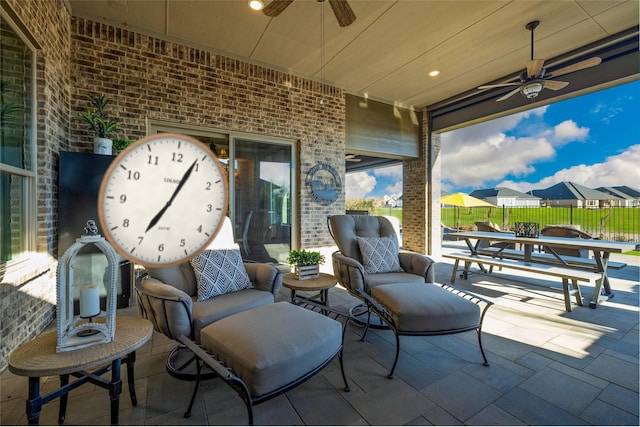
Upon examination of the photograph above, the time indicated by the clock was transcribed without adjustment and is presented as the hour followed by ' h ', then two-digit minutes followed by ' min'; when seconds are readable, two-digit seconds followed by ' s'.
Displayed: 7 h 04 min
